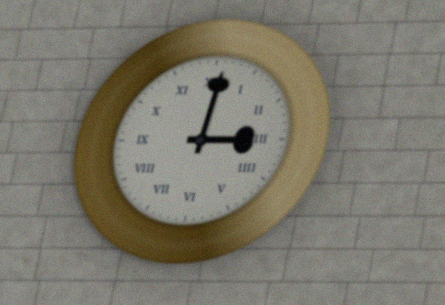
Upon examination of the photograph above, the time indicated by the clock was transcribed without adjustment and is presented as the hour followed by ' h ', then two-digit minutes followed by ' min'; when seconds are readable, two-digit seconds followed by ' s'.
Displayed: 3 h 01 min
